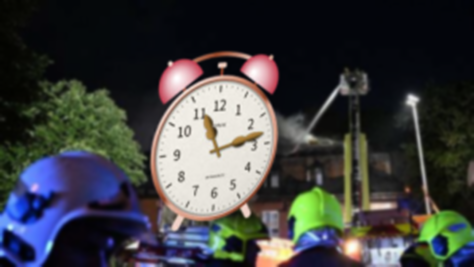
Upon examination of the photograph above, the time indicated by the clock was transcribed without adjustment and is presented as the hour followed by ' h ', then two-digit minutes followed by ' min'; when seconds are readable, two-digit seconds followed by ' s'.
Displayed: 11 h 13 min
